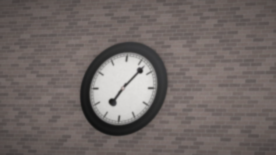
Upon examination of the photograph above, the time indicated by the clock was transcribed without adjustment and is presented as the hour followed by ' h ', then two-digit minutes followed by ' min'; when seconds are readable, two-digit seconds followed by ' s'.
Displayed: 7 h 07 min
